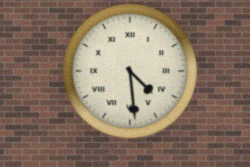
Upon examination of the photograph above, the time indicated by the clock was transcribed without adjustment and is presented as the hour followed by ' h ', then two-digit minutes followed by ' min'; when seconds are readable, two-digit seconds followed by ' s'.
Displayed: 4 h 29 min
